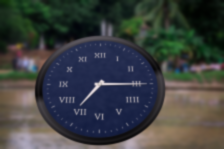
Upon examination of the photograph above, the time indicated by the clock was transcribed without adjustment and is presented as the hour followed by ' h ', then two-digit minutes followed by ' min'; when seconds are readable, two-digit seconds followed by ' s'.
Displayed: 7 h 15 min
